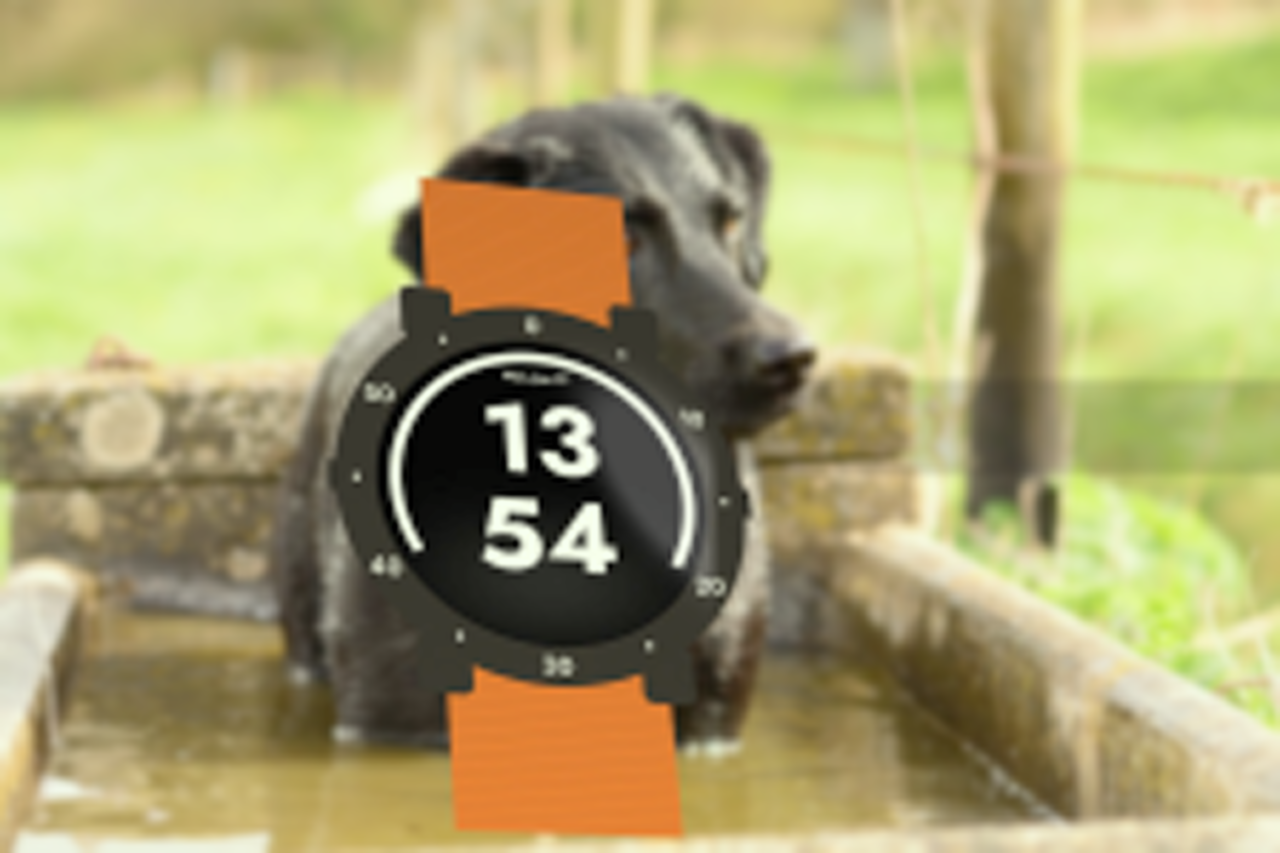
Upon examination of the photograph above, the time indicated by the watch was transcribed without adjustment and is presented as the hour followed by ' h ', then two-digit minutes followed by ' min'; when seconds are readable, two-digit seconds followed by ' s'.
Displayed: 13 h 54 min
